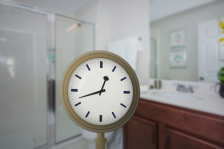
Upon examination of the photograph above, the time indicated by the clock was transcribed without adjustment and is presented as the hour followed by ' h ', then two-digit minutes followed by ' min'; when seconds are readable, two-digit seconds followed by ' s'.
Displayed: 12 h 42 min
